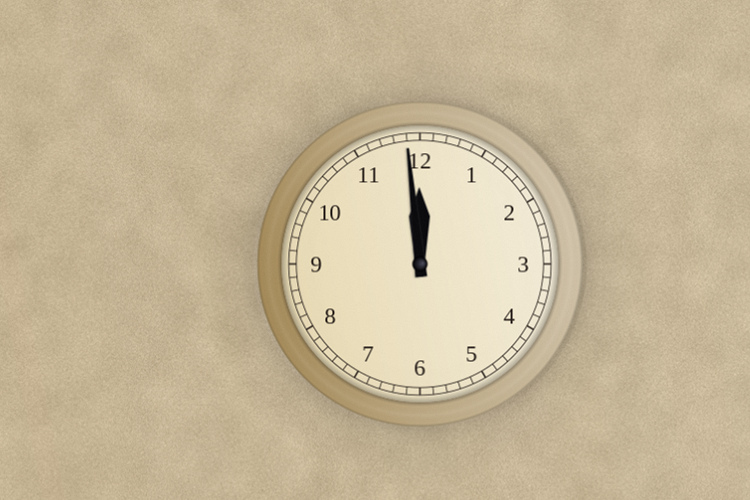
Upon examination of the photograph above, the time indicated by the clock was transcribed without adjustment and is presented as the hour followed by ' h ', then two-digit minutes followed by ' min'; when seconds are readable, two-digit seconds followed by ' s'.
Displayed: 11 h 59 min
